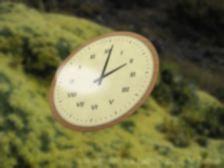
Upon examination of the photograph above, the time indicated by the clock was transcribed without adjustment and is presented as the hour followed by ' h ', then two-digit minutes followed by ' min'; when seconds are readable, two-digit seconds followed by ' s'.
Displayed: 2 h 01 min
